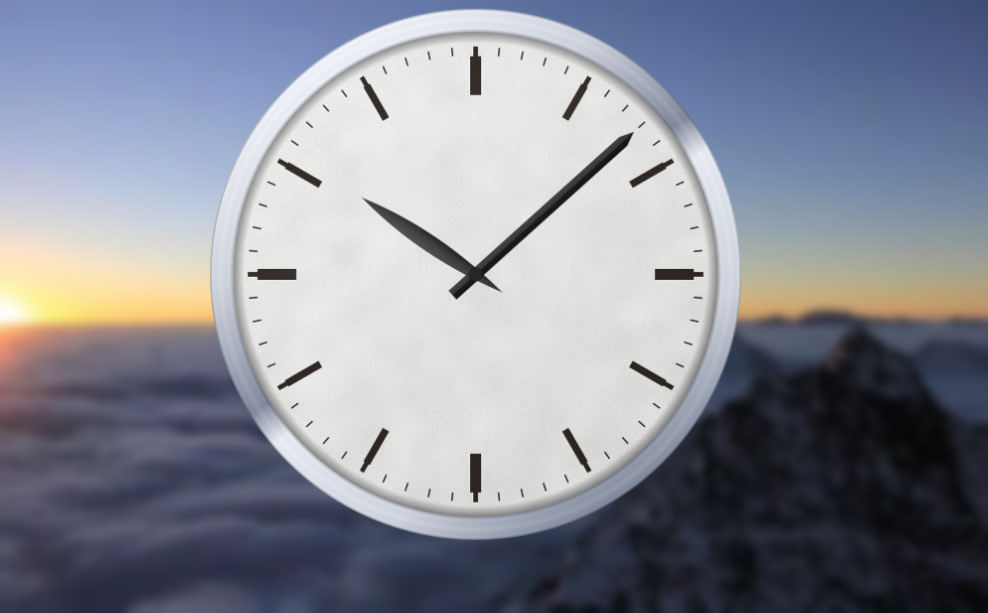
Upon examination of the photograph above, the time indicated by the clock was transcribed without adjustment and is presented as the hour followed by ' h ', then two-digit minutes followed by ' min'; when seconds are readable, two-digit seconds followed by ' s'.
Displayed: 10 h 08 min
